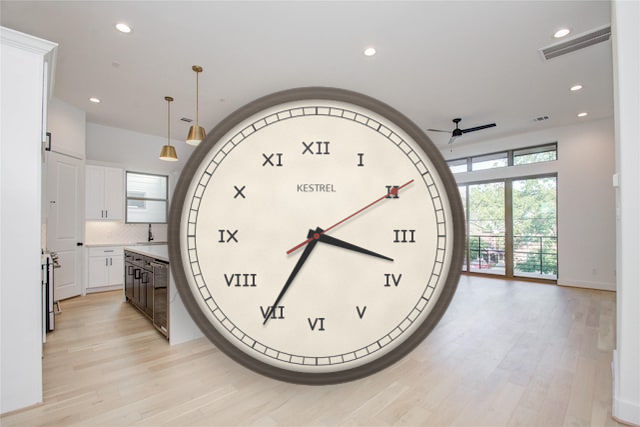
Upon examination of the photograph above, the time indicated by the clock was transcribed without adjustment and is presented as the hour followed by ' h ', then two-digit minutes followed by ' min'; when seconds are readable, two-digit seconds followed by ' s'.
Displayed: 3 h 35 min 10 s
